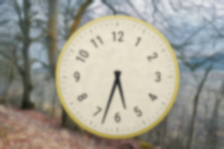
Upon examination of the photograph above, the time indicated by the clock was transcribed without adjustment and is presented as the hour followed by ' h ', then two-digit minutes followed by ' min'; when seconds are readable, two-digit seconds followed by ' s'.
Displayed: 5 h 33 min
